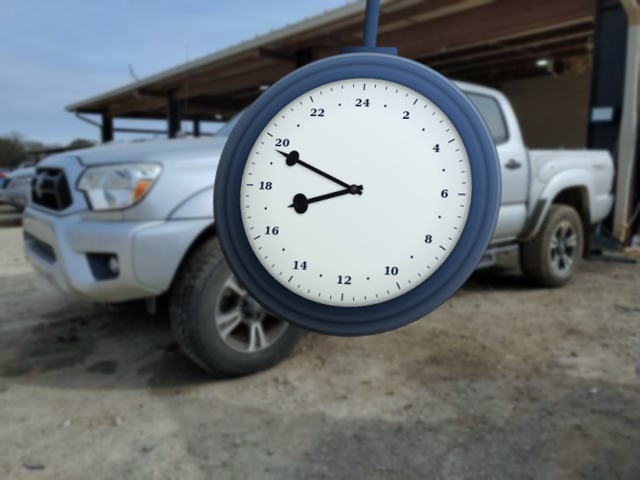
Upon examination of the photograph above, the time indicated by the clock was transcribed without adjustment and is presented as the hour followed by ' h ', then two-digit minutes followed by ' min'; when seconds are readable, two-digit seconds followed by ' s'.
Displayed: 16 h 49 min
